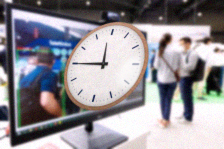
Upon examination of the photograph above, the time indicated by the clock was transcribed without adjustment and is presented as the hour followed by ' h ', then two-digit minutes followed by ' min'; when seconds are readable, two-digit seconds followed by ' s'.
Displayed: 11 h 45 min
